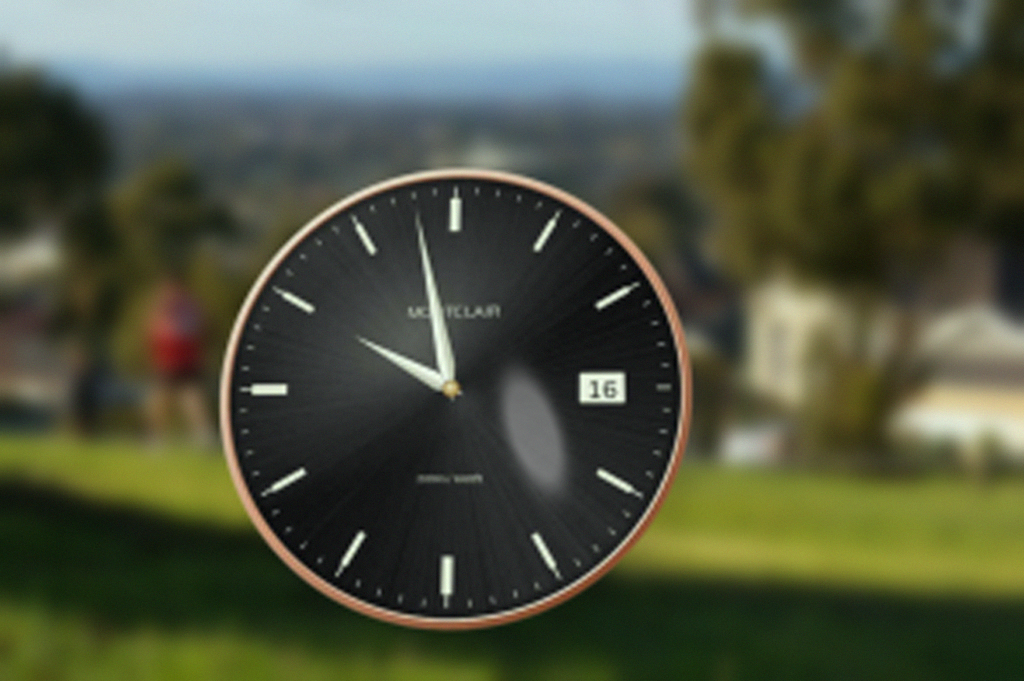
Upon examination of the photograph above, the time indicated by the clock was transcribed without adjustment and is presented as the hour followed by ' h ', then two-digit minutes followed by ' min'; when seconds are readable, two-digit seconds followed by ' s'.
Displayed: 9 h 58 min
